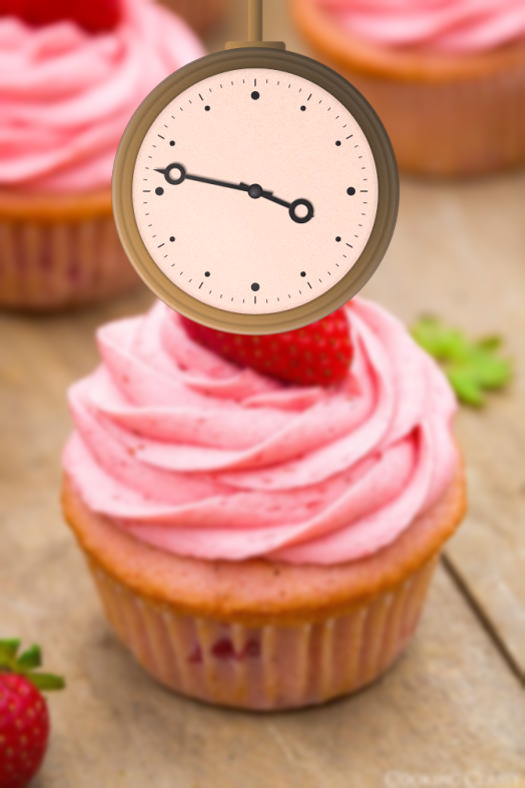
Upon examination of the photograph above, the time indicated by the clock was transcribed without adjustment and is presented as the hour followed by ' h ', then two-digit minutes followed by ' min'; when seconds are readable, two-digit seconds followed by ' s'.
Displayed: 3 h 47 min
